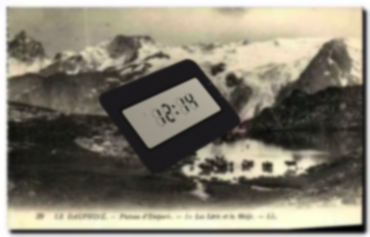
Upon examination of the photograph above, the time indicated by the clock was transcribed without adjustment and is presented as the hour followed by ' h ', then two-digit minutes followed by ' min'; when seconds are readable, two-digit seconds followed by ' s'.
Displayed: 12 h 14 min
